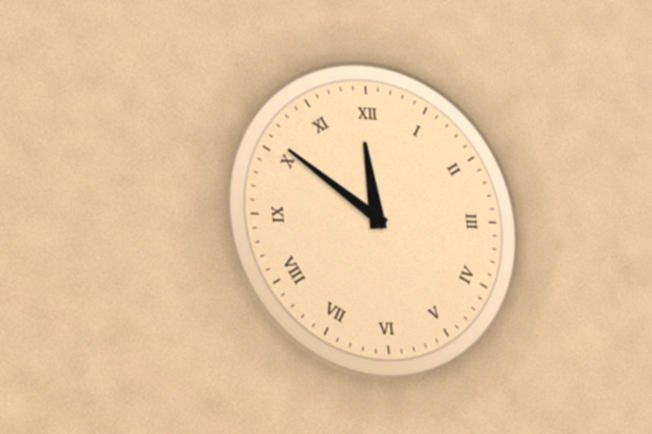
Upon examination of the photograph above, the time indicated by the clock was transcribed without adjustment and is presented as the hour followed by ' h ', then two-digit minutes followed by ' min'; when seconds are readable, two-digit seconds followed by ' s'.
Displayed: 11 h 51 min
